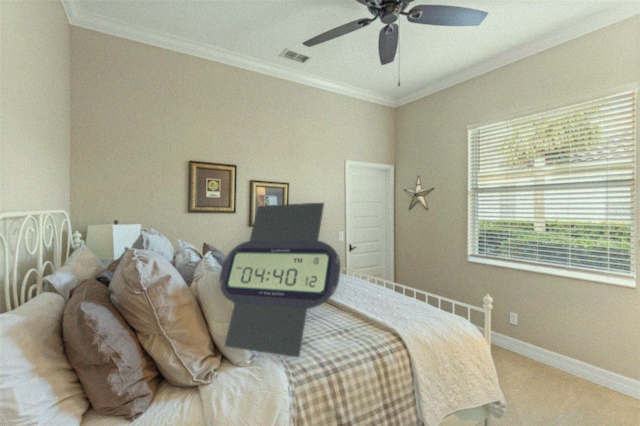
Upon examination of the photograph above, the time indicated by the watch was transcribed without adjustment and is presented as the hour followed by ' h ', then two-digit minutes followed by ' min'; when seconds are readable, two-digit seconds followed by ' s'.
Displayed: 4 h 40 min 12 s
